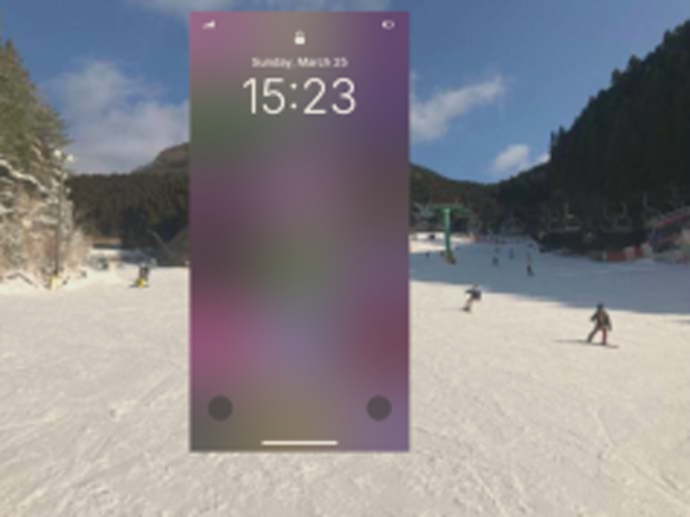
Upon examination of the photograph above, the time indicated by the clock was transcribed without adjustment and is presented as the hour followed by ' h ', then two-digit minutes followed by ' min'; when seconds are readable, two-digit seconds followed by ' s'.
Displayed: 15 h 23 min
